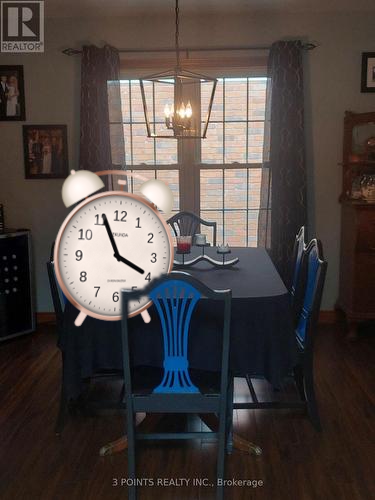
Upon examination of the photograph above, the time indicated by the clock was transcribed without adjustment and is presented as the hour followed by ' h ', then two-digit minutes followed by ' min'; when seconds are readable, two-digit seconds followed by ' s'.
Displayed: 3 h 56 min
